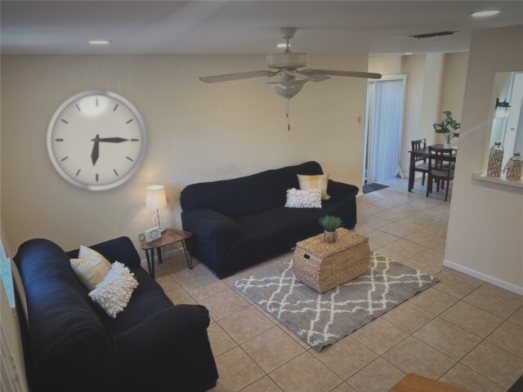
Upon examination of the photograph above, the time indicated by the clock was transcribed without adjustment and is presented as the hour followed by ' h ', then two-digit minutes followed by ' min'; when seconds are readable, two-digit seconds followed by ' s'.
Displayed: 6 h 15 min
